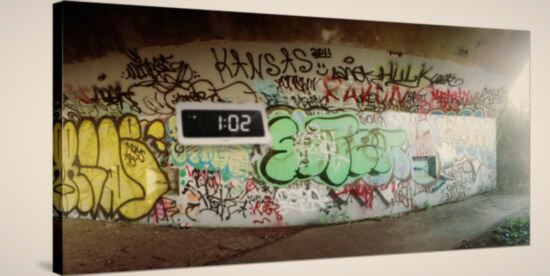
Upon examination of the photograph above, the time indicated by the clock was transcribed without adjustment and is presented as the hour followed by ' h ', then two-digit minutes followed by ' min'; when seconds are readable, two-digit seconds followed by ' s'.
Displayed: 1 h 02 min
